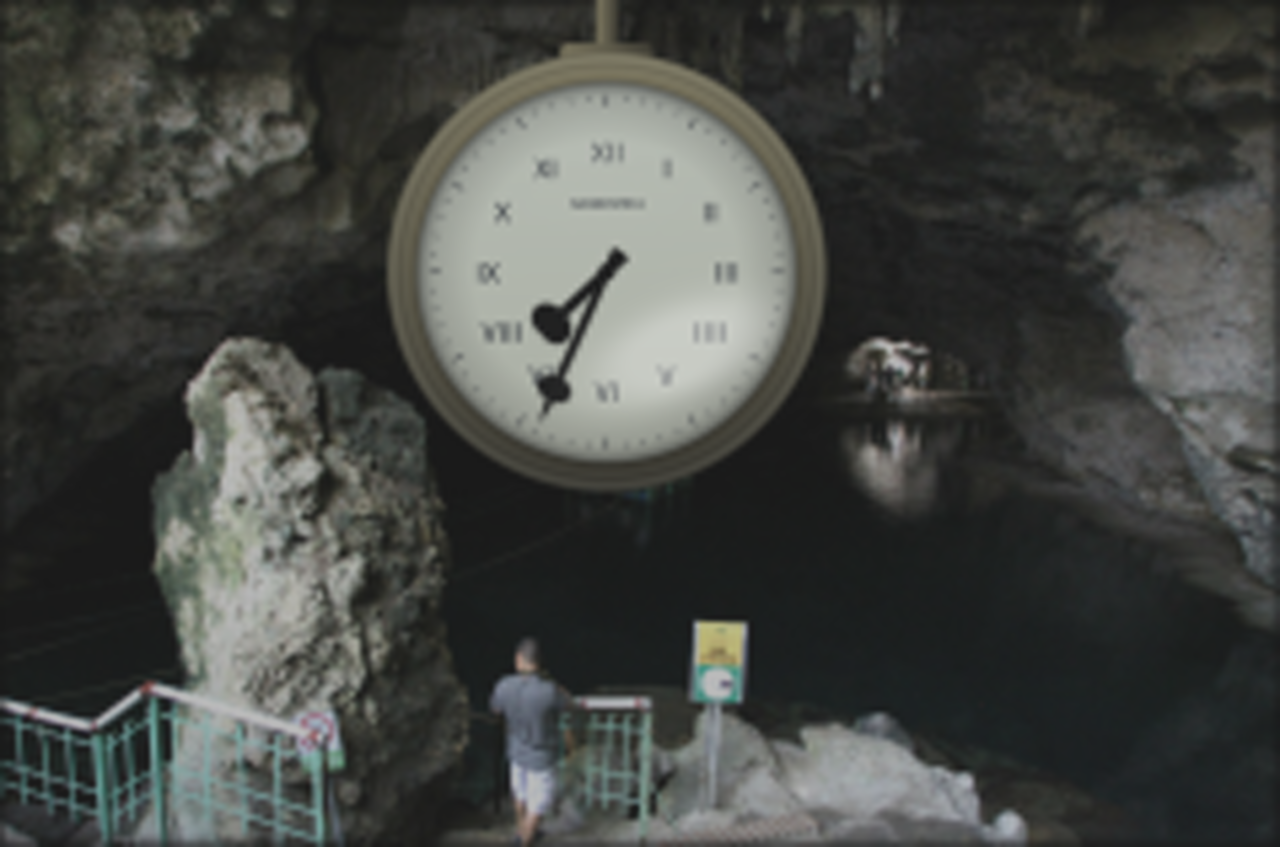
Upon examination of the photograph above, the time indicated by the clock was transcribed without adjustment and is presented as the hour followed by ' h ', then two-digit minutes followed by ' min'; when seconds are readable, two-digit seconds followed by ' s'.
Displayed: 7 h 34 min
